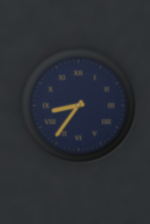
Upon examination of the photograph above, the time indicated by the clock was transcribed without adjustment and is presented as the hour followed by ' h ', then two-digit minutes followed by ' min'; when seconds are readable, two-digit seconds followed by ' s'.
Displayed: 8 h 36 min
